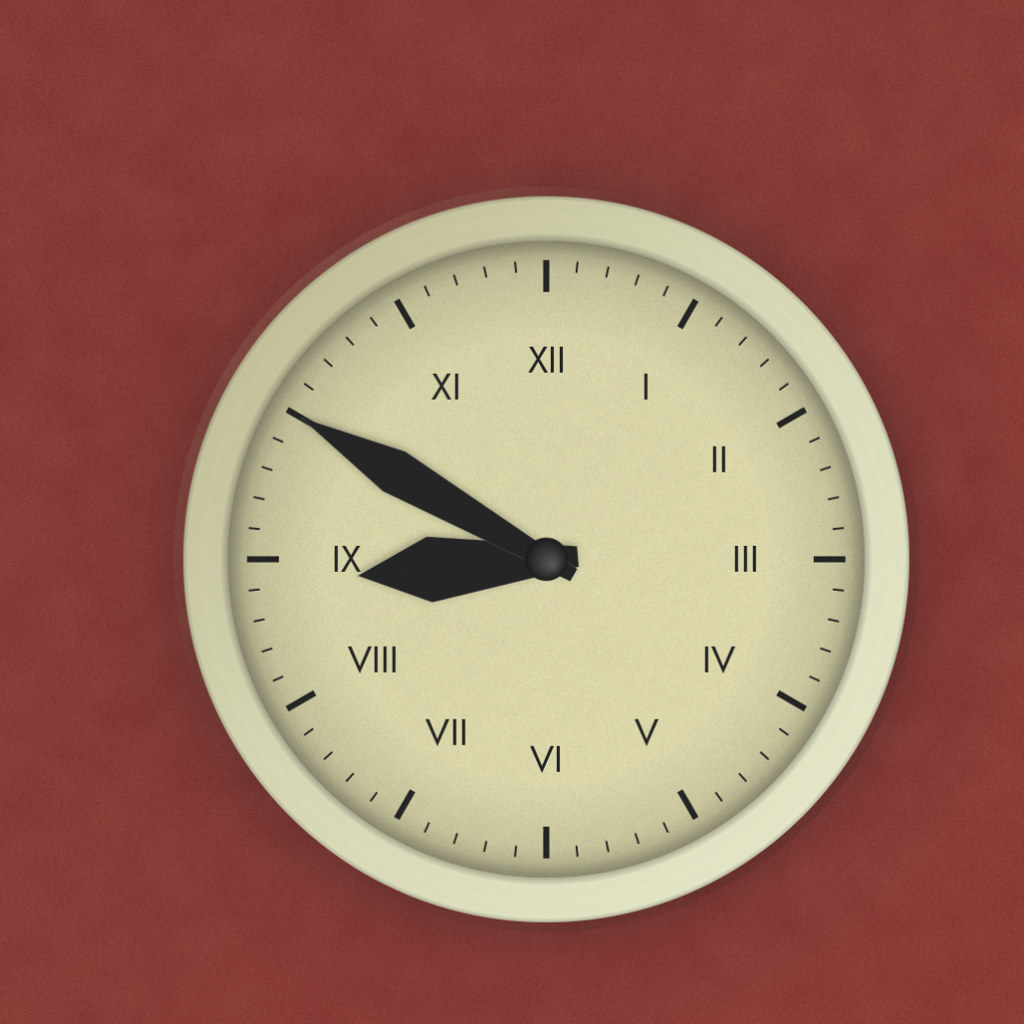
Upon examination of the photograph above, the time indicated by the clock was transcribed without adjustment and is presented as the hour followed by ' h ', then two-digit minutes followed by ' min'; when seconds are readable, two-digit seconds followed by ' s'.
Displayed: 8 h 50 min
